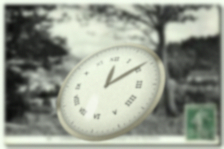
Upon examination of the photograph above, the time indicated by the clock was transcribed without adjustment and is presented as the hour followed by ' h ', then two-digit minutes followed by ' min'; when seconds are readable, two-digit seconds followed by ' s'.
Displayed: 12 h 09 min
